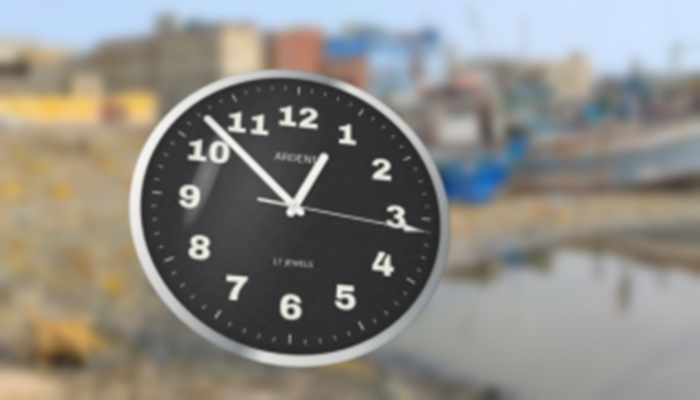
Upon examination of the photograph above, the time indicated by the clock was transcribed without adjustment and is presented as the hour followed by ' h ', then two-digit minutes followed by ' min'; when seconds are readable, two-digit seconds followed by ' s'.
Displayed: 12 h 52 min 16 s
